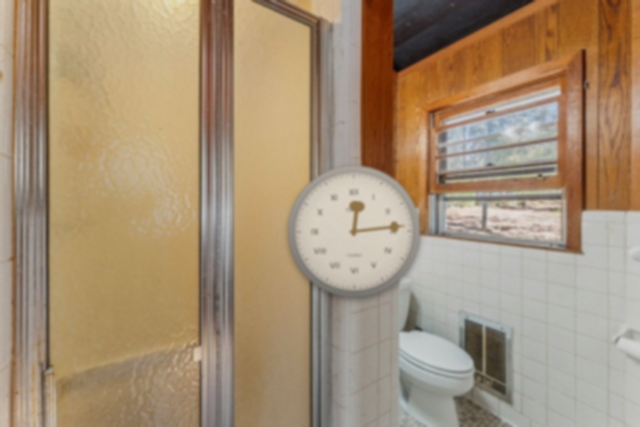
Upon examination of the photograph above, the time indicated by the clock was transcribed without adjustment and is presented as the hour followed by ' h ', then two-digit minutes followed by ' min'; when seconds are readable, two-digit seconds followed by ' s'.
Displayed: 12 h 14 min
